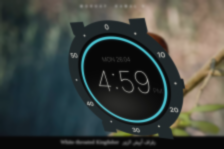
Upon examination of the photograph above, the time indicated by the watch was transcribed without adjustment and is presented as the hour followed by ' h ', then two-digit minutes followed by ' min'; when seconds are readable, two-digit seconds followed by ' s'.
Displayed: 4 h 59 min
